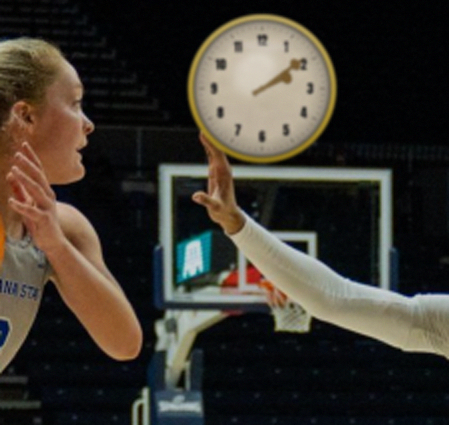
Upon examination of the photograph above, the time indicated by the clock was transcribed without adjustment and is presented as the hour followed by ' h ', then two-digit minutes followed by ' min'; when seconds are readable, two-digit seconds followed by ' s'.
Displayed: 2 h 09 min
